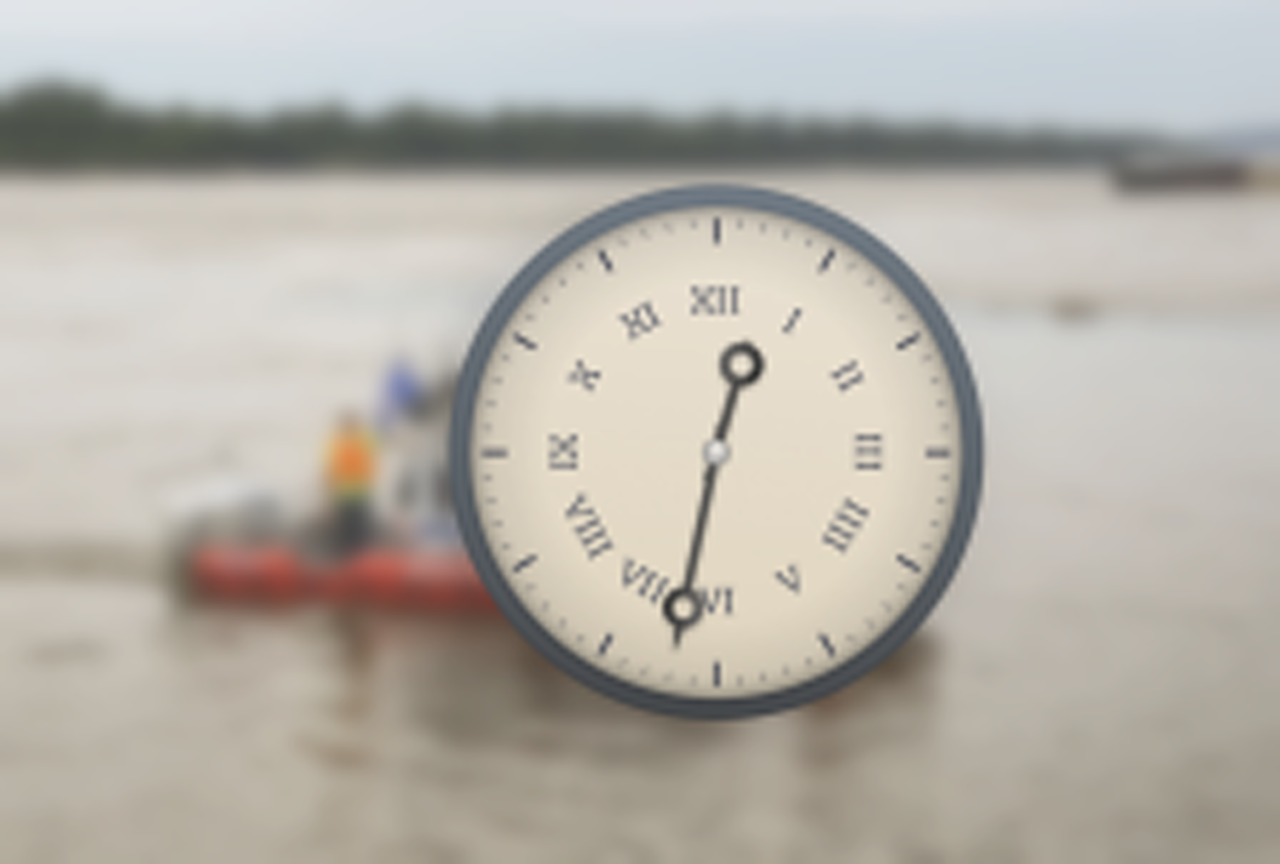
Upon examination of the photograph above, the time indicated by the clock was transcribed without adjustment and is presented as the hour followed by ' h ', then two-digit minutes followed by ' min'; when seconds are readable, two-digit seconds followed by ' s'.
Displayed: 12 h 32 min
